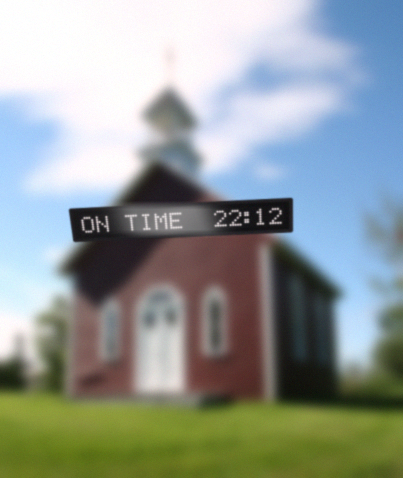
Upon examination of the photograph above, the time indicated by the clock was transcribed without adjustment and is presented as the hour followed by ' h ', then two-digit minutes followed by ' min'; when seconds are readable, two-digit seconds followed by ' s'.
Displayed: 22 h 12 min
